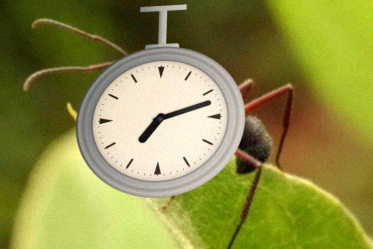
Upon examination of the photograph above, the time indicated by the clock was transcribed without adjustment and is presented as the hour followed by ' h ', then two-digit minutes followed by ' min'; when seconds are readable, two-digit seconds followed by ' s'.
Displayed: 7 h 12 min
